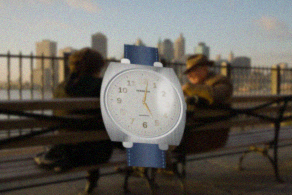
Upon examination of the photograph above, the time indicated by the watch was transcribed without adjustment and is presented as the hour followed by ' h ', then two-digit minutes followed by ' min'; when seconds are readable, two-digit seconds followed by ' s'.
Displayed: 5 h 02 min
